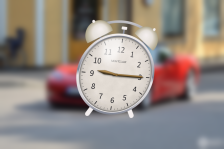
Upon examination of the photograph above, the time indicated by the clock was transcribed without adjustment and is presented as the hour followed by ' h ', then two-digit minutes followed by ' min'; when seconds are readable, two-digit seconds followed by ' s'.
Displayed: 9 h 15 min
